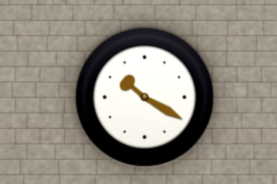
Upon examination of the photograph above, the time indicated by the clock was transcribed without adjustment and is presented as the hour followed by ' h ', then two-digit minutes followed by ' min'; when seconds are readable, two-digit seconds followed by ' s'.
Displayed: 10 h 20 min
